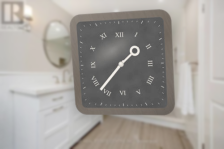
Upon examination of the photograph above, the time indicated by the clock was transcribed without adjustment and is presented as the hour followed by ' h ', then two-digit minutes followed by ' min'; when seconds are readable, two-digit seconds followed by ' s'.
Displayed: 1 h 37 min
